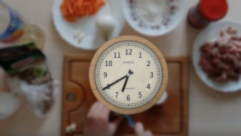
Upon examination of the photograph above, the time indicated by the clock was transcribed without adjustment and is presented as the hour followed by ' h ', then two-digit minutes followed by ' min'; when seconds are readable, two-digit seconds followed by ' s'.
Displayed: 6 h 40 min
